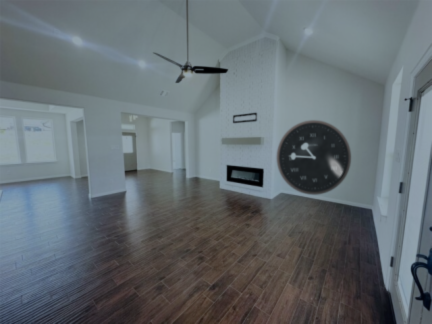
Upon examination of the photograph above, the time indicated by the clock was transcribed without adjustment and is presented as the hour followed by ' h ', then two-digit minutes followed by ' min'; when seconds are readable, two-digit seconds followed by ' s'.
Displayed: 10 h 46 min
